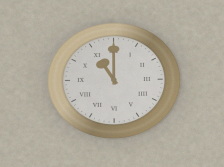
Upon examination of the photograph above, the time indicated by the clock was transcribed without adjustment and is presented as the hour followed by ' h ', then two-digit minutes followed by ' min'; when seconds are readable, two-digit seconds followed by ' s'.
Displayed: 11 h 00 min
